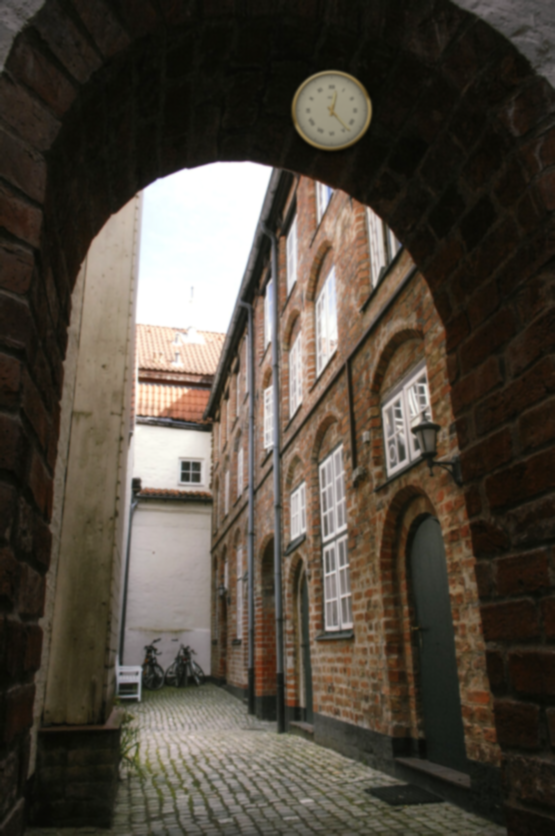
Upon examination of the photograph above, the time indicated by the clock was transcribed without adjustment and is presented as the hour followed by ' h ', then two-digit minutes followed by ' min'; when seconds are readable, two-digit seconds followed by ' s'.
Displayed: 12 h 23 min
